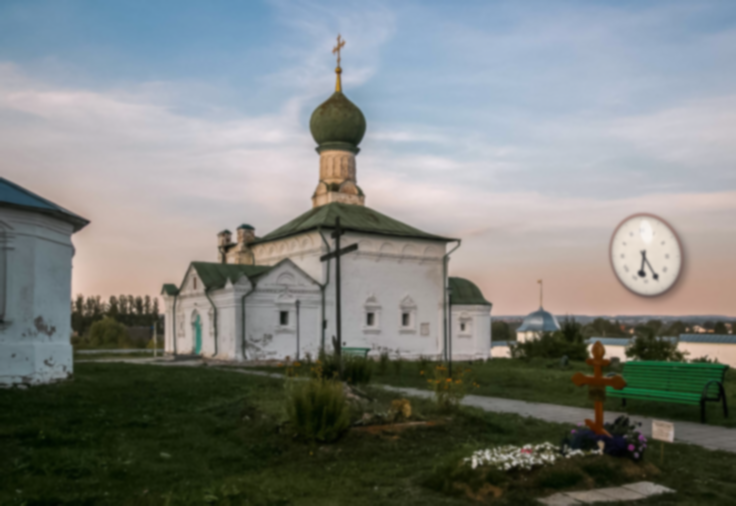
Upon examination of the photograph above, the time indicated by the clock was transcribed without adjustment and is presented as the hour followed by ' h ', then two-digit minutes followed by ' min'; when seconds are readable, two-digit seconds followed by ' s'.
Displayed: 6 h 25 min
